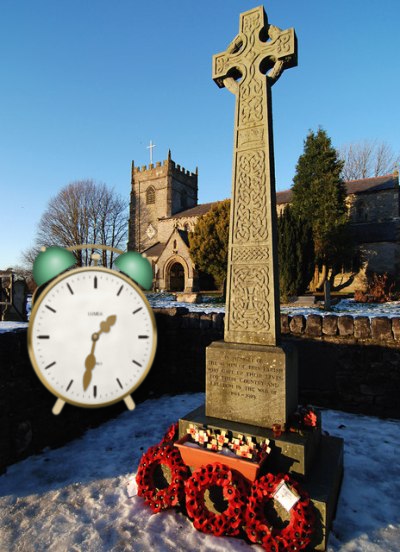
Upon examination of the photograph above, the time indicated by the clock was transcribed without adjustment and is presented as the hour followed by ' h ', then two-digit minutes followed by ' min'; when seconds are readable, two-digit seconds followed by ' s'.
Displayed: 1 h 32 min
